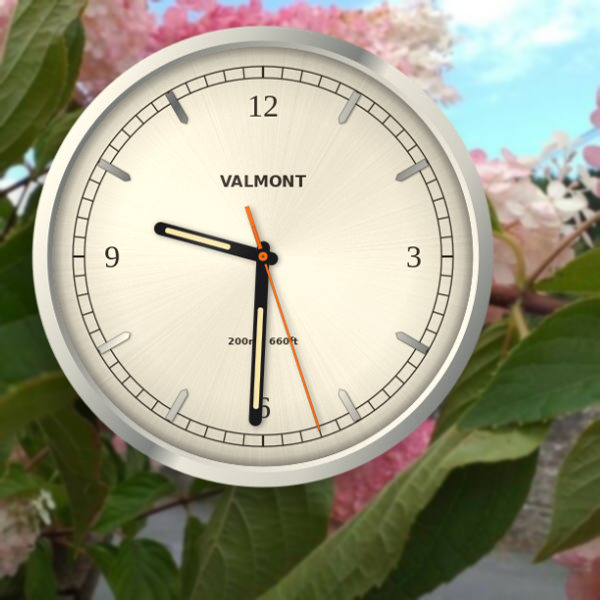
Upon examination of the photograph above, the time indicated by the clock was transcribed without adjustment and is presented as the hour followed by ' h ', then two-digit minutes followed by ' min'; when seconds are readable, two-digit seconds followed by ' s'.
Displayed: 9 h 30 min 27 s
